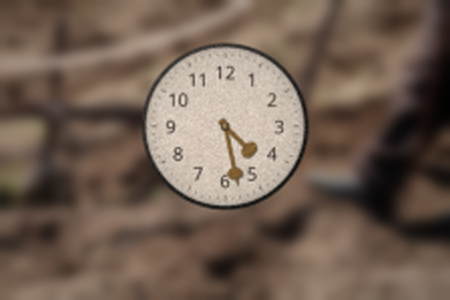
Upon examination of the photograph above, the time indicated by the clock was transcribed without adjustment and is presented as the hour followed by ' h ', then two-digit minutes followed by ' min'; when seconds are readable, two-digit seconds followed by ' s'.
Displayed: 4 h 28 min
